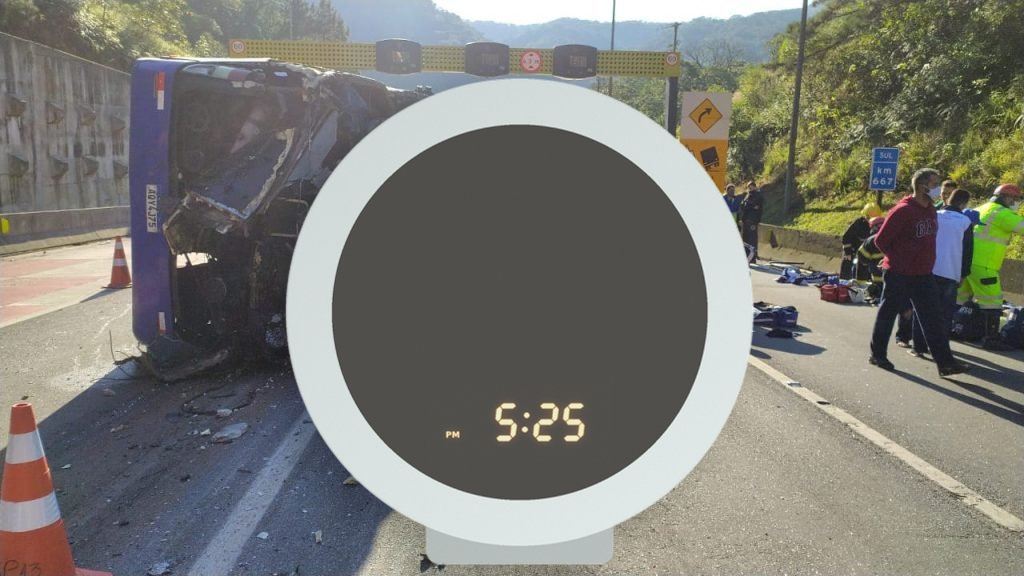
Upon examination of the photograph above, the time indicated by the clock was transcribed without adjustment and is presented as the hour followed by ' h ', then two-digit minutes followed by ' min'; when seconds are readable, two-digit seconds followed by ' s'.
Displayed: 5 h 25 min
